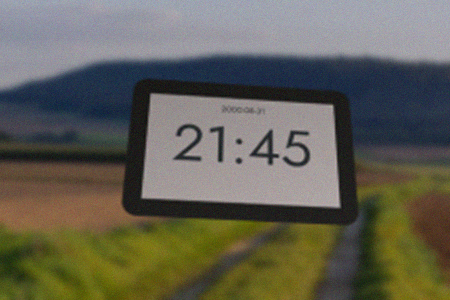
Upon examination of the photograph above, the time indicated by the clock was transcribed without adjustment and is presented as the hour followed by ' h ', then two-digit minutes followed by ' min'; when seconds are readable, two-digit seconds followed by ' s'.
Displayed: 21 h 45 min
